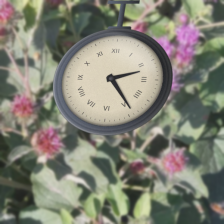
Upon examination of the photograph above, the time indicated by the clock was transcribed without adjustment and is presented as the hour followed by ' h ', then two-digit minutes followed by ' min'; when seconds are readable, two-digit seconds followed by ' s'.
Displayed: 2 h 24 min
